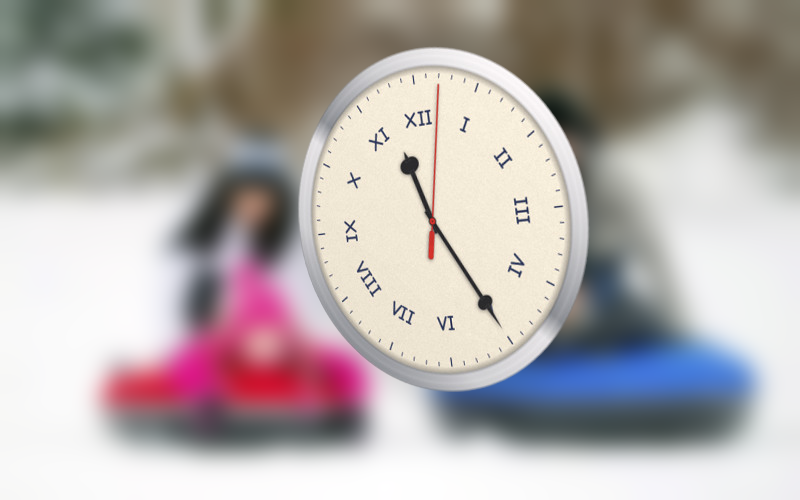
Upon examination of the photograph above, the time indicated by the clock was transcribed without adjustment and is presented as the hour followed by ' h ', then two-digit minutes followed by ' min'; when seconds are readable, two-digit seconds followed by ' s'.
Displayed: 11 h 25 min 02 s
